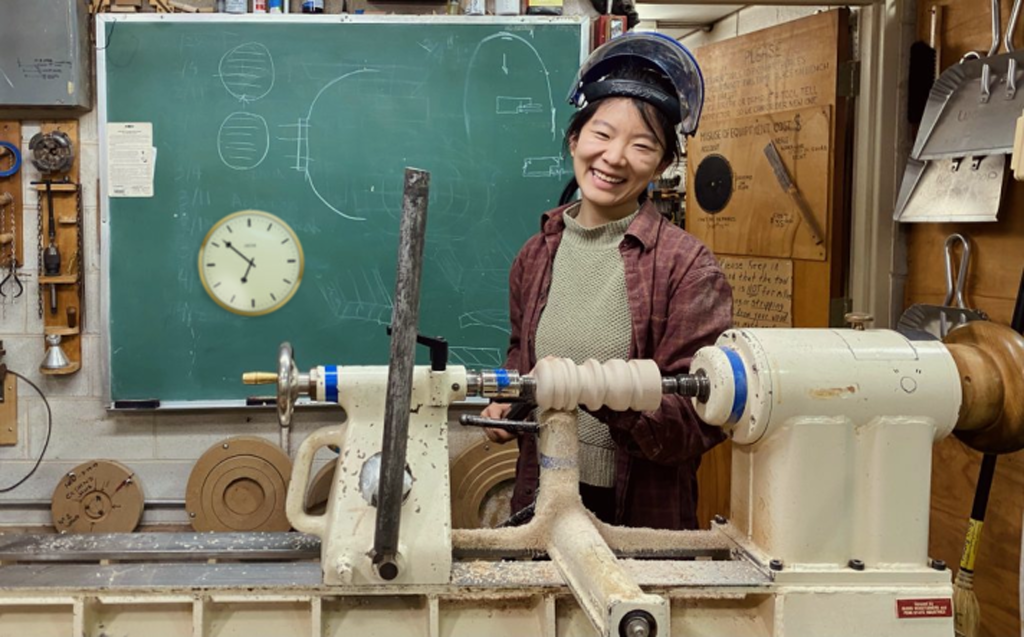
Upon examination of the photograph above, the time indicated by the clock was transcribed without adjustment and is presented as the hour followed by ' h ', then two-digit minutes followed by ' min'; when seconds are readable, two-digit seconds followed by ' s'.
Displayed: 6 h 52 min
